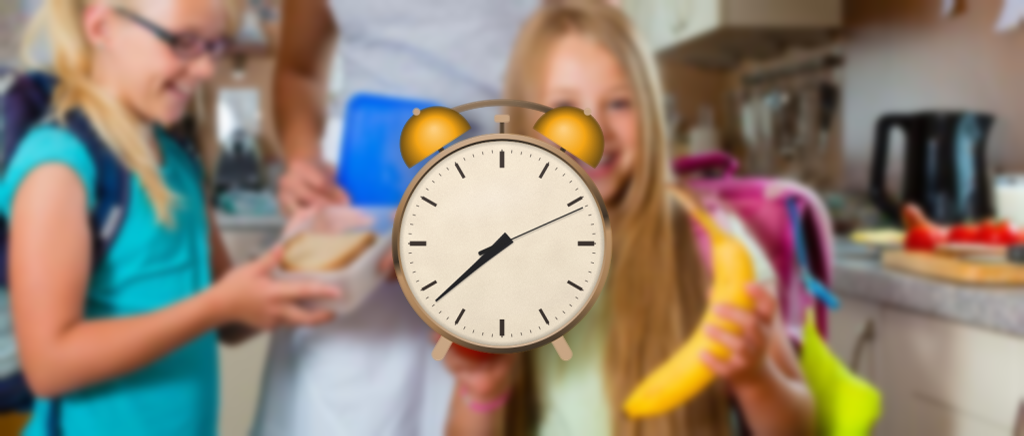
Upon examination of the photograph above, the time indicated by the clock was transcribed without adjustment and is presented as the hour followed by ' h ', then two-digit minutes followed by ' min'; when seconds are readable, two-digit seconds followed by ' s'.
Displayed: 7 h 38 min 11 s
